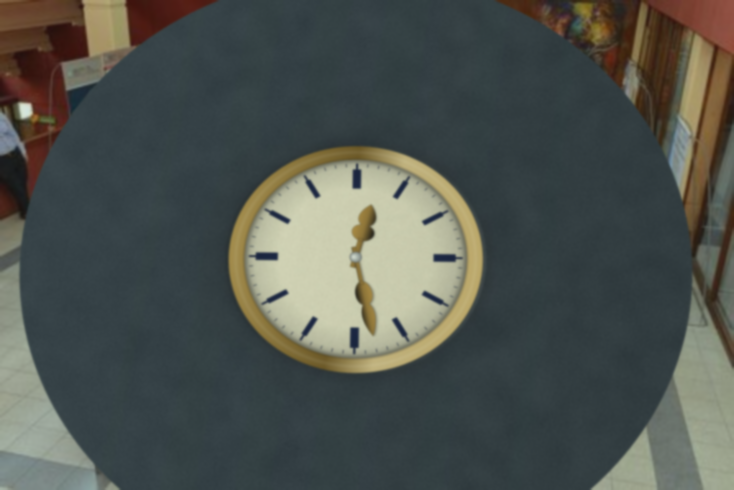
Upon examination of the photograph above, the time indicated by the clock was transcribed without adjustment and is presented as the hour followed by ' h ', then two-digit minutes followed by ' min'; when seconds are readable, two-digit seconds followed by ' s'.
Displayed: 12 h 28 min
